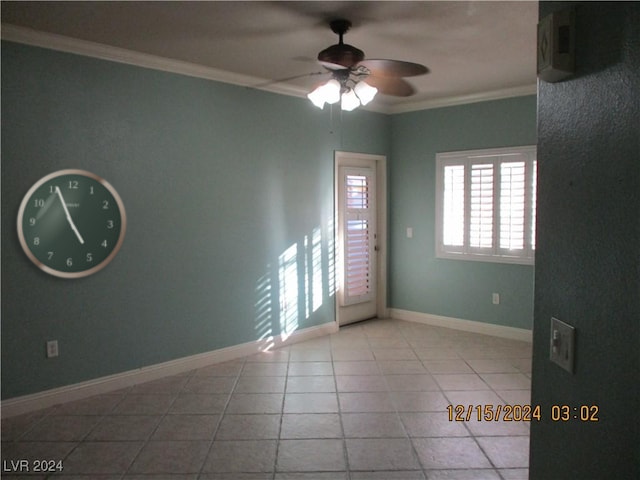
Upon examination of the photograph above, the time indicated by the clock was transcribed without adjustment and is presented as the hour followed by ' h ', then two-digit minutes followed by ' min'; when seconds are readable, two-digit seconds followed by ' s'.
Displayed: 4 h 56 min
